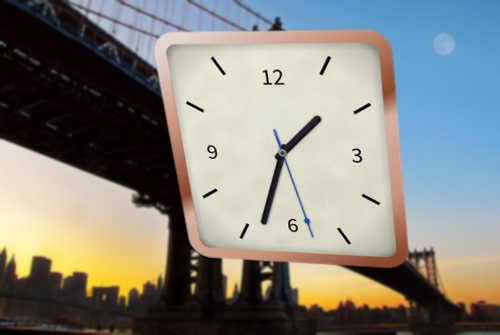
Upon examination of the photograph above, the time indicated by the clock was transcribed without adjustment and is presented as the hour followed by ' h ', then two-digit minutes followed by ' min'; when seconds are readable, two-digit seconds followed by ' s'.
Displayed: 1 h 33 min 28 s
